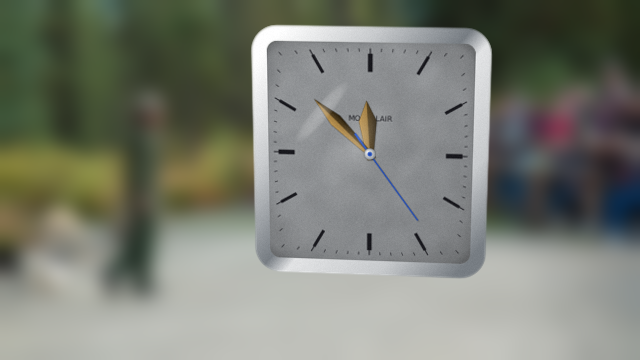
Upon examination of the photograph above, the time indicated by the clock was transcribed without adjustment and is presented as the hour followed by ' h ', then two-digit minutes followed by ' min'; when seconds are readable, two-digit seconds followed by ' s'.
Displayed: 11 h 52 min 24 s
